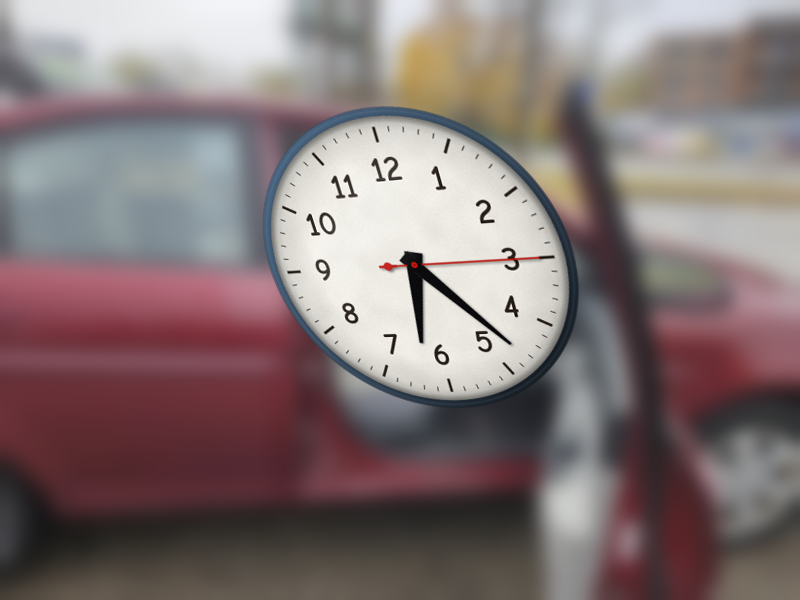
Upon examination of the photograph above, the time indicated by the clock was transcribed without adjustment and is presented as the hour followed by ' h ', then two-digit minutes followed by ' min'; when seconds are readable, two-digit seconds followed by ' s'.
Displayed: 6 h 23 min 15 s
